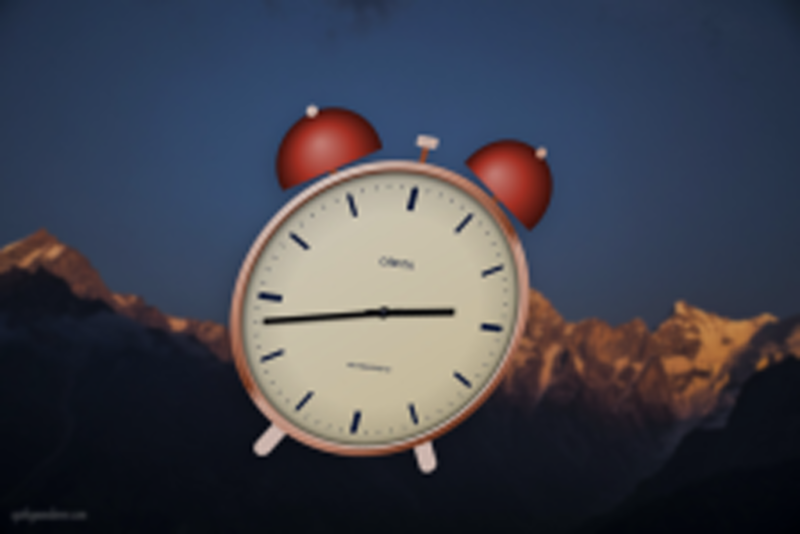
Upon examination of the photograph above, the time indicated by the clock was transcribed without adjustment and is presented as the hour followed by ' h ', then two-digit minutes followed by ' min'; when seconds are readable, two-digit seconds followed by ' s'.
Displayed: 2 h 43 min
